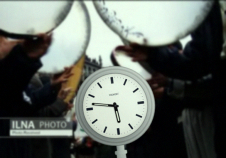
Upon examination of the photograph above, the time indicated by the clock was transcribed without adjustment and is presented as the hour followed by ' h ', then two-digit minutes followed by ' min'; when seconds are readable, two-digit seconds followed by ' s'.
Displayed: 5 h 47 min
